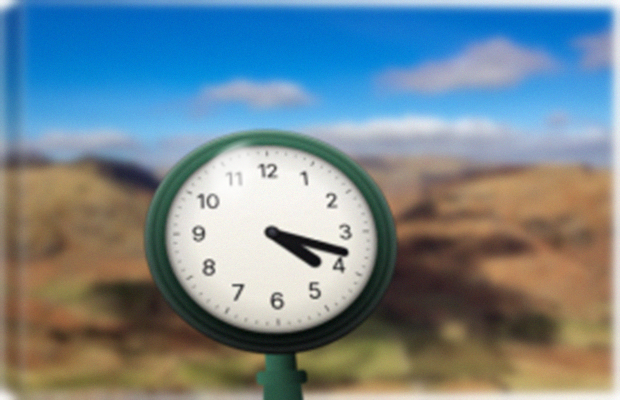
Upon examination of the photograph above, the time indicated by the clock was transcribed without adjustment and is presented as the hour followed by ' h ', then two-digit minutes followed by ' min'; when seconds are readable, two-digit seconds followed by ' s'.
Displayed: 4 h 18 min
